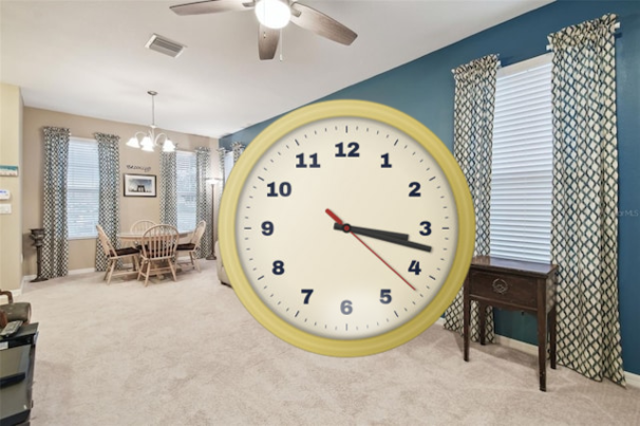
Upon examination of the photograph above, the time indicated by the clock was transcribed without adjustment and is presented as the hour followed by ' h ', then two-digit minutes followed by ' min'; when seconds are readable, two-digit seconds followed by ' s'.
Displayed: 3 h 17 min 22 s
